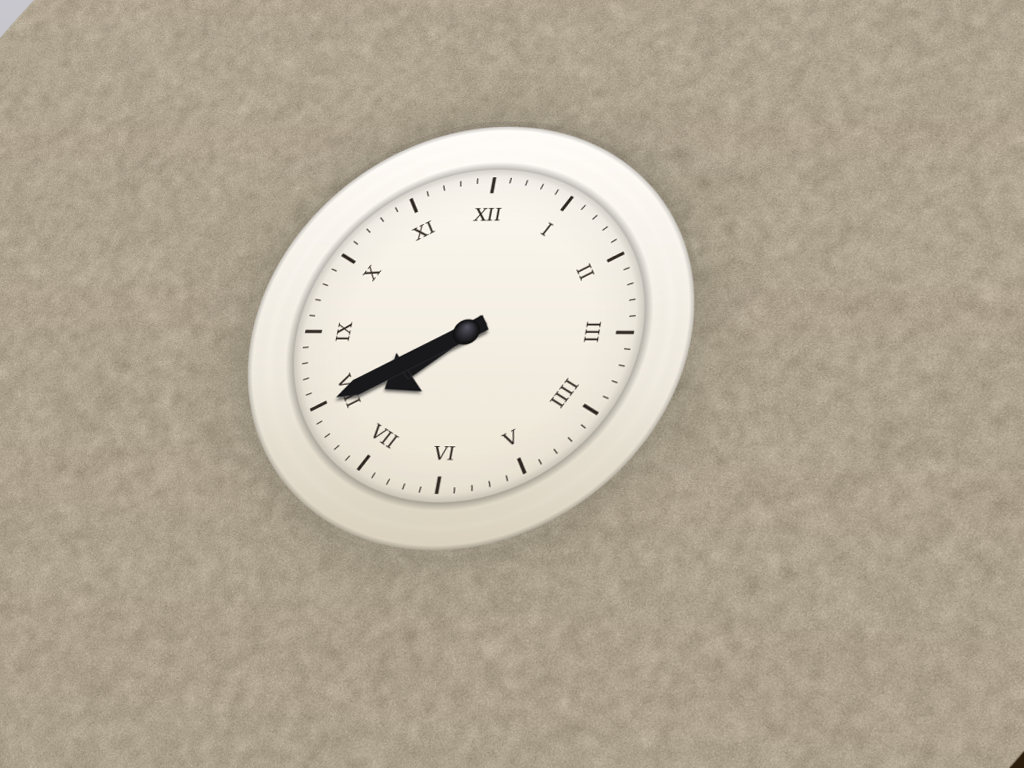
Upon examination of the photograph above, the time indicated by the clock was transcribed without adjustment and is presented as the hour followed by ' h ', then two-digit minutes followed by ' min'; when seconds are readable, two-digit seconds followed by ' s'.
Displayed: 7 h 40 min
